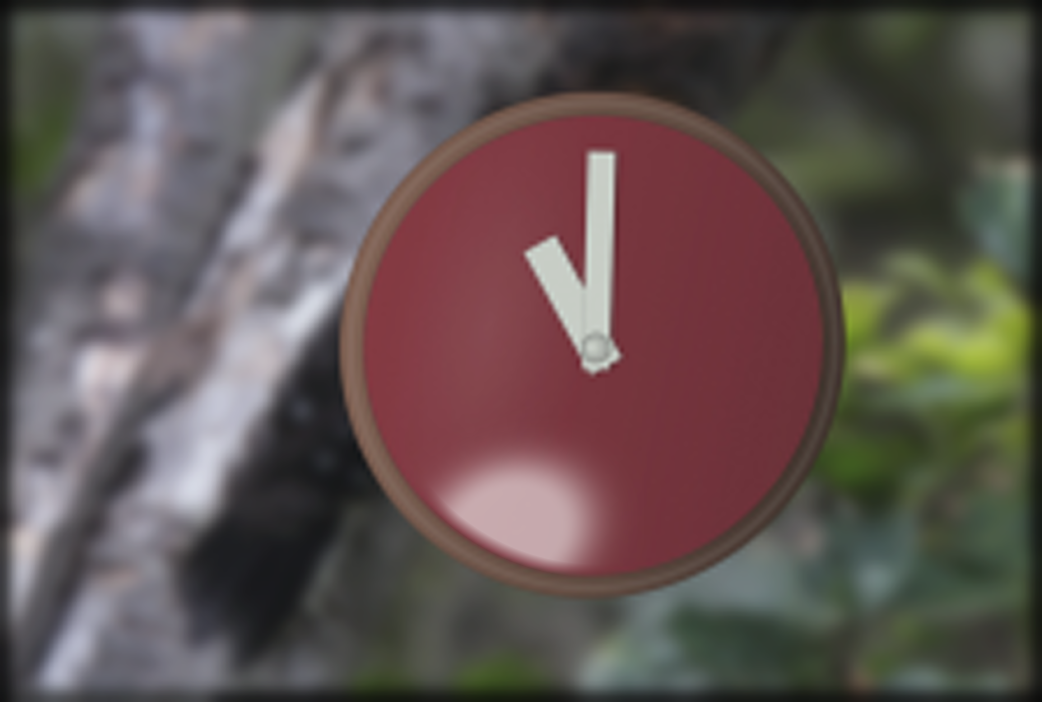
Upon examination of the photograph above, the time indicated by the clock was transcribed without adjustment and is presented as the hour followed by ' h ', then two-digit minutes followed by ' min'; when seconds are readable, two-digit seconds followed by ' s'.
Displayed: 11 h 00 min
